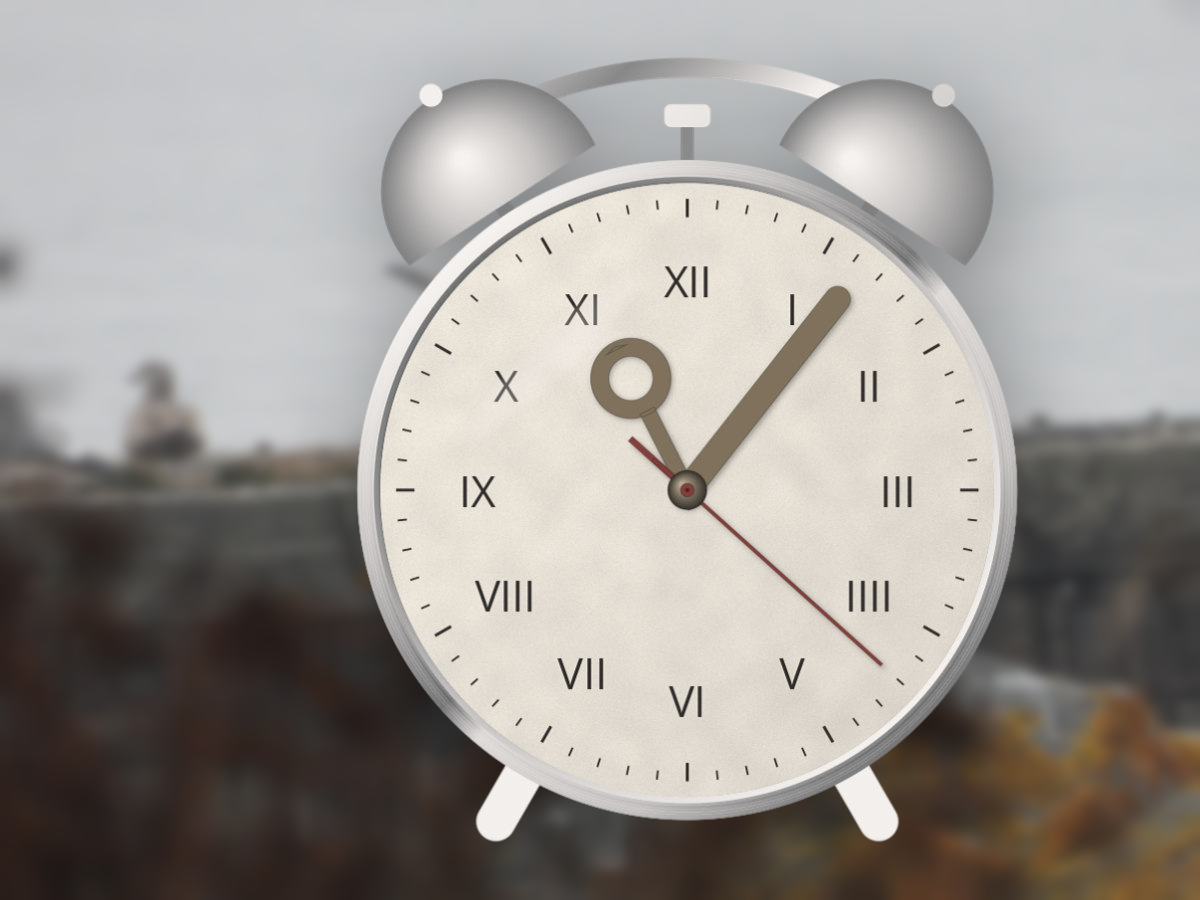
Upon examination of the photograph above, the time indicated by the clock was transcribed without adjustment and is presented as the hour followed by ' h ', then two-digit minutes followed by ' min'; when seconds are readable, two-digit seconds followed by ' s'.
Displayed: 11 h 06 min 22 s
